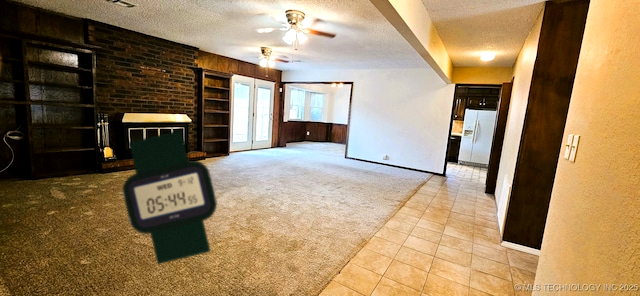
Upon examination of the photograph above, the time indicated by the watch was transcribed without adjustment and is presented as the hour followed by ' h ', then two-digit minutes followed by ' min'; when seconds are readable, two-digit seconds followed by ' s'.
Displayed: 5 h 44 min
